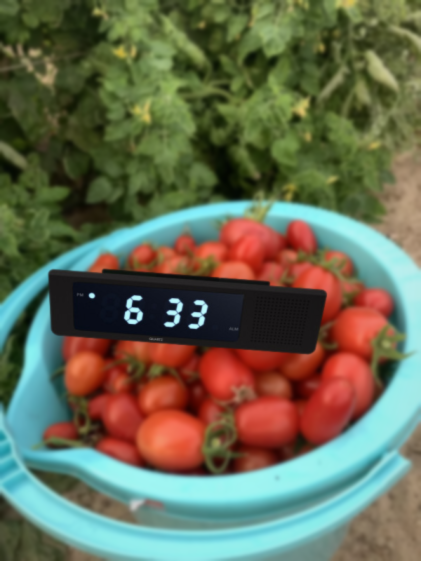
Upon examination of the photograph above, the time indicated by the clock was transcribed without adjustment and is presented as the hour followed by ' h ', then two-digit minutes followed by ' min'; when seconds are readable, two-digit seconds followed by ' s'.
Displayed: 6 h 33 min
